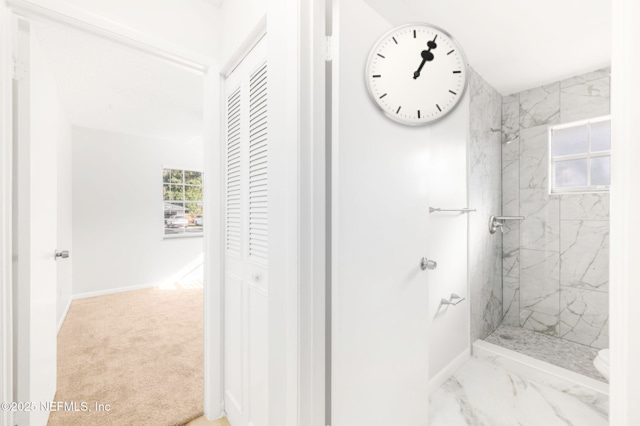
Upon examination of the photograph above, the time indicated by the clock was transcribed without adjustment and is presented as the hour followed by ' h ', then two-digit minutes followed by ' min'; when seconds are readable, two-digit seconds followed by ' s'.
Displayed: 1 h 05 min
